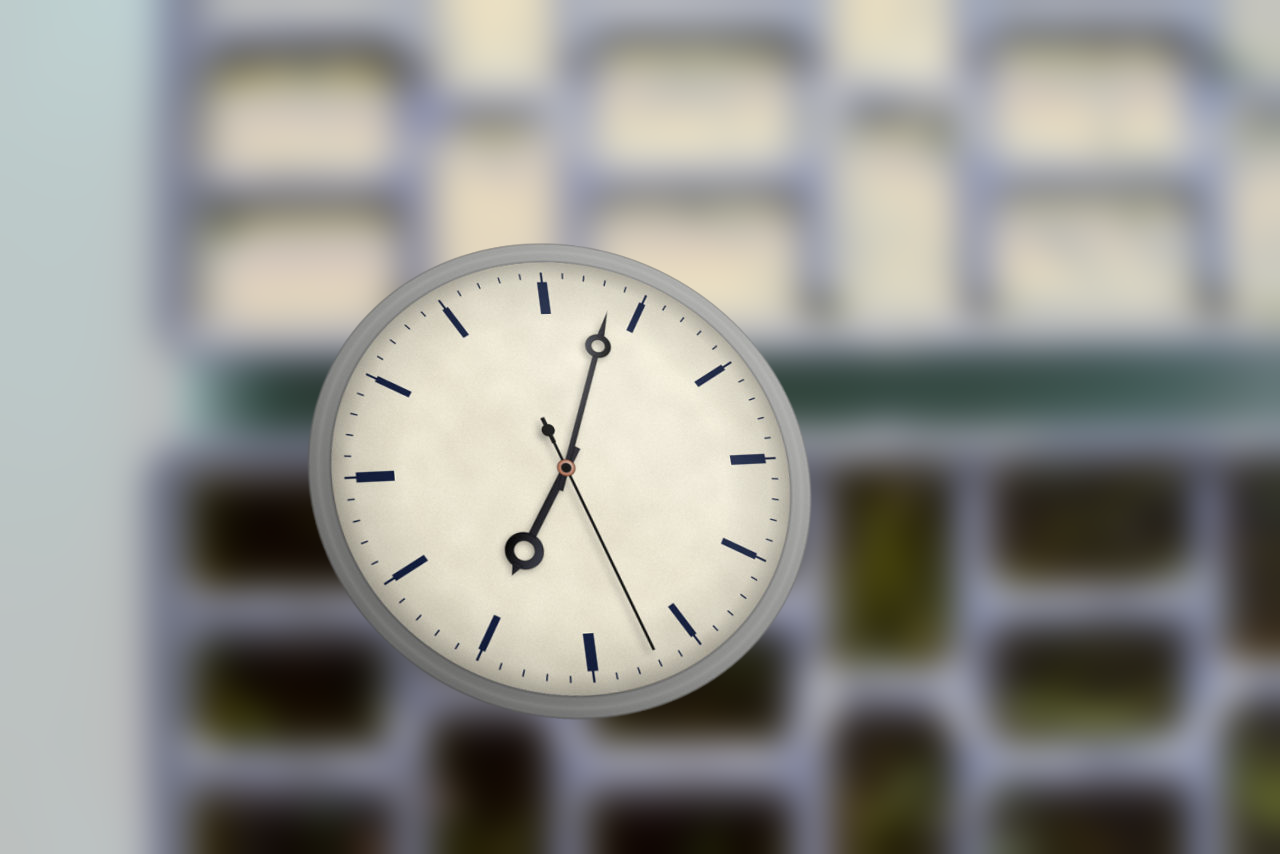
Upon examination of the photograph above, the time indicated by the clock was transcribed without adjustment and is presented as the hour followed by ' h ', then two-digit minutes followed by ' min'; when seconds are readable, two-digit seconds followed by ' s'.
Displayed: 7 h 03 min 27 s
